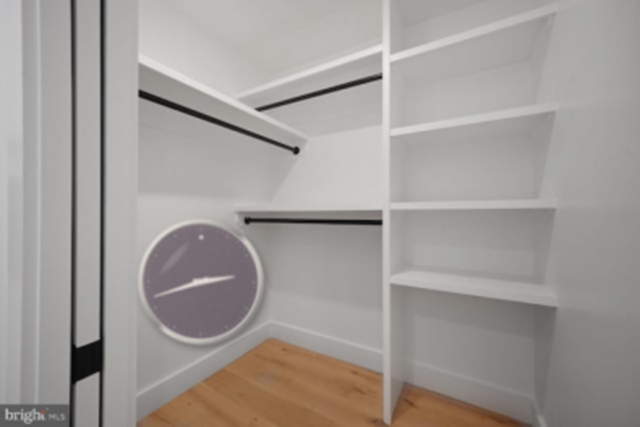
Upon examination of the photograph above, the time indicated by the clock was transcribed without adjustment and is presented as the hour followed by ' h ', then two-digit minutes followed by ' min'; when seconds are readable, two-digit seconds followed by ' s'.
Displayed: 2 h 42 min
